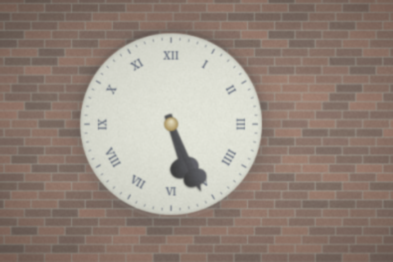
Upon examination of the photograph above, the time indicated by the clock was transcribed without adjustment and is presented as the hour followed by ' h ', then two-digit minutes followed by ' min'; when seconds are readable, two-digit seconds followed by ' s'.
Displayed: 5 h 26 min
